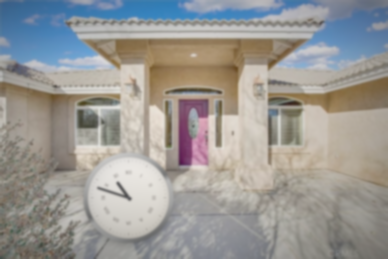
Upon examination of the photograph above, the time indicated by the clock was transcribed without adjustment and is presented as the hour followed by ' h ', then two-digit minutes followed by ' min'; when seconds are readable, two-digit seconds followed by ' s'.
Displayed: 10 h 48 min
